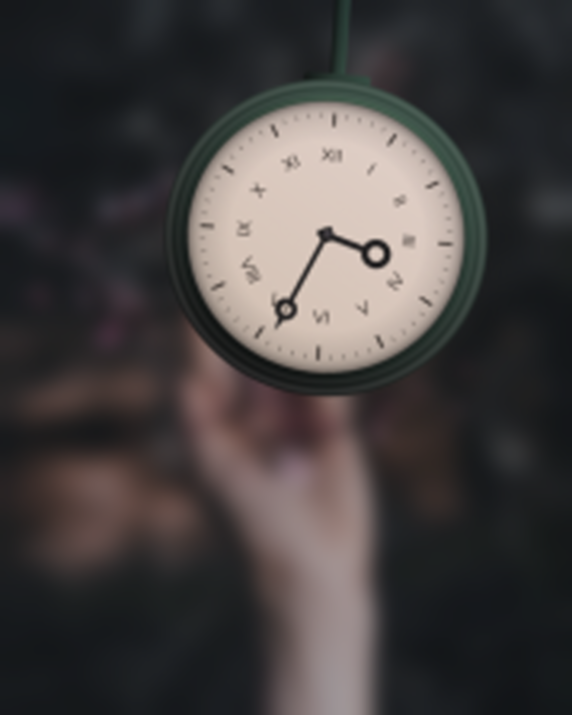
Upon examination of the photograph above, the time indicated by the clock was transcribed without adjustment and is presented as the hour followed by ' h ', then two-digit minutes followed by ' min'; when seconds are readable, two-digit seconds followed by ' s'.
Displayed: 3 h 34 min
